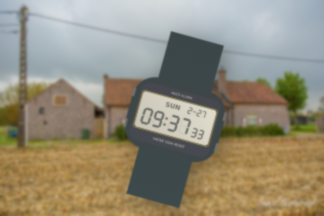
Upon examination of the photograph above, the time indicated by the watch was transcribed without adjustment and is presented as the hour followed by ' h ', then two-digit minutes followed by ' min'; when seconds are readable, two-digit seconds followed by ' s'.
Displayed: 9 h 37 min 33 s
